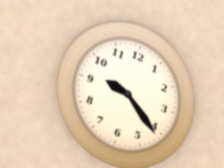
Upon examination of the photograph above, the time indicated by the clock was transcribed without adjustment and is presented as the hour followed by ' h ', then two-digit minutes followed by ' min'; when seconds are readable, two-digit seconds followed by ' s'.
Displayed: 9 h 21 min
